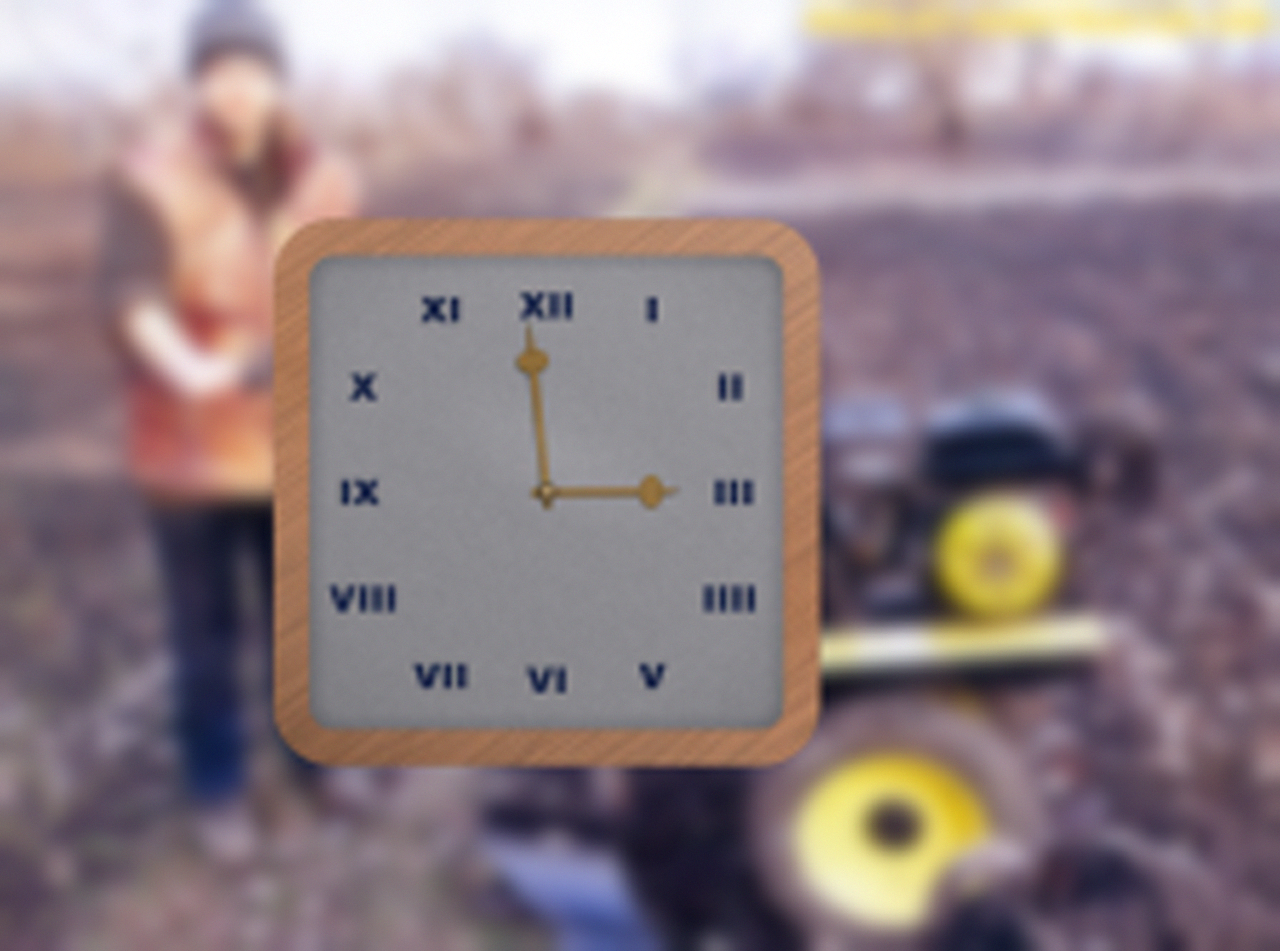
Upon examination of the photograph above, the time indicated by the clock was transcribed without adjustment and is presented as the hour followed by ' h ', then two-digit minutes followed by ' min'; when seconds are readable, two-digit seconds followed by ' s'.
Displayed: 2 h 59 min
